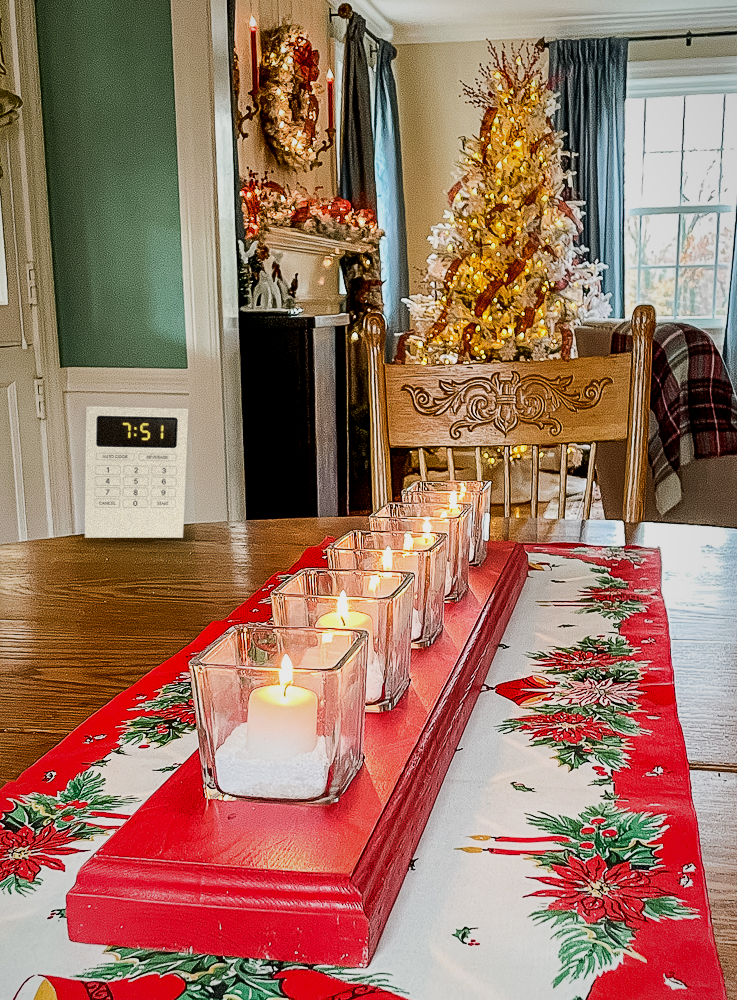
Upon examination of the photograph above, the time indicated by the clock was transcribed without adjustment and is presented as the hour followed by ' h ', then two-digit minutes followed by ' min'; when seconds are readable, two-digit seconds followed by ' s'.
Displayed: 7 h 51 min
